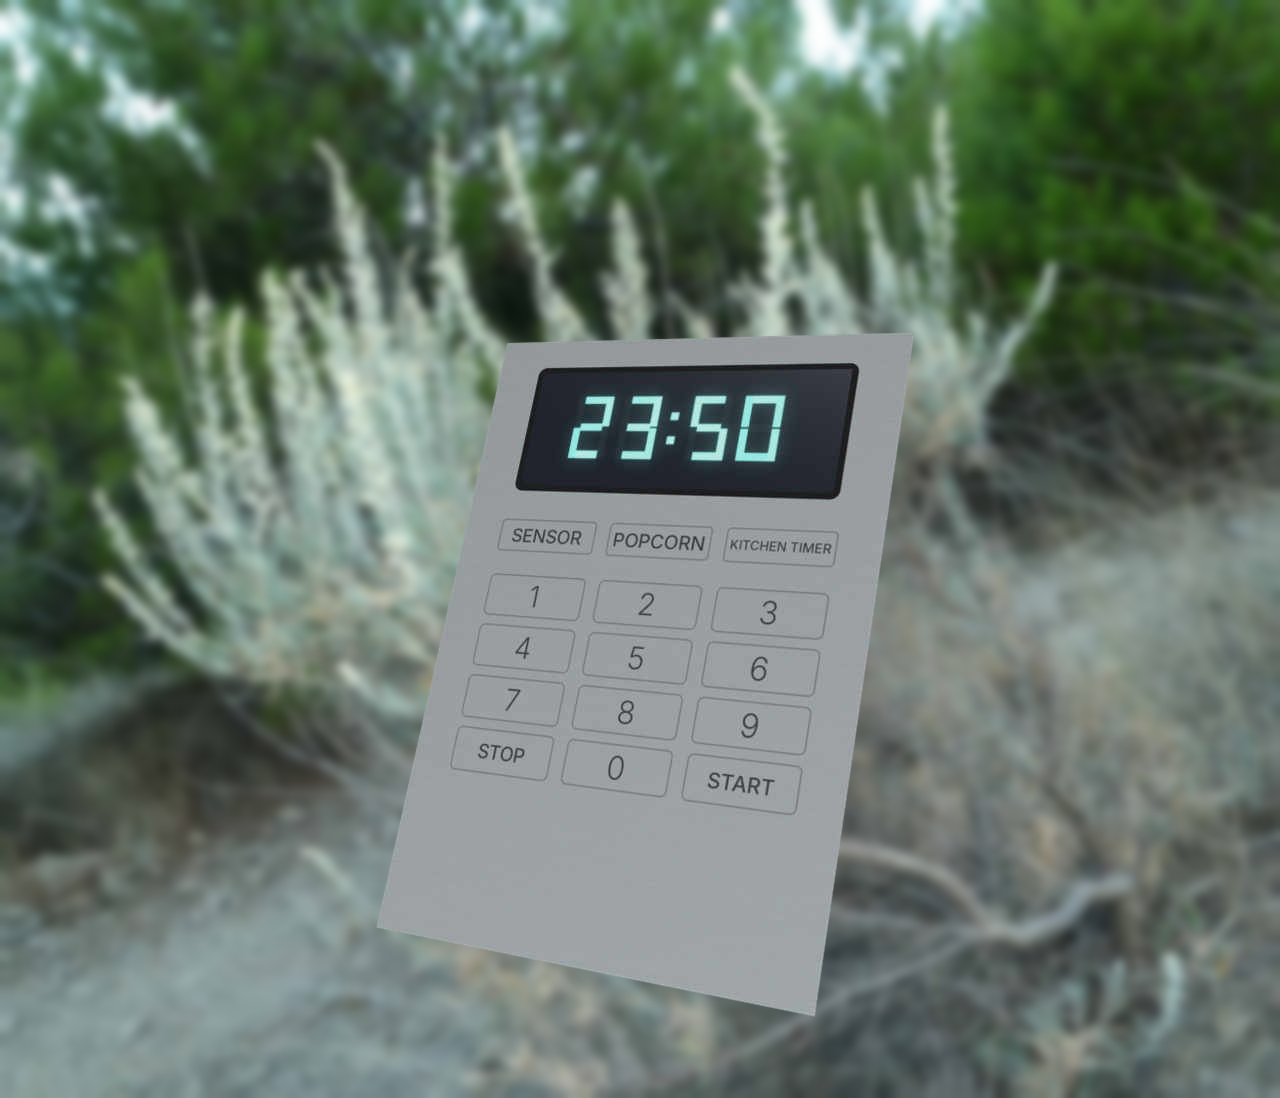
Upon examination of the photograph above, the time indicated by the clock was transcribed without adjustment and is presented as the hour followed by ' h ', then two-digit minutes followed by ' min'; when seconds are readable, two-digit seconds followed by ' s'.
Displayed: 23 h 50 min
